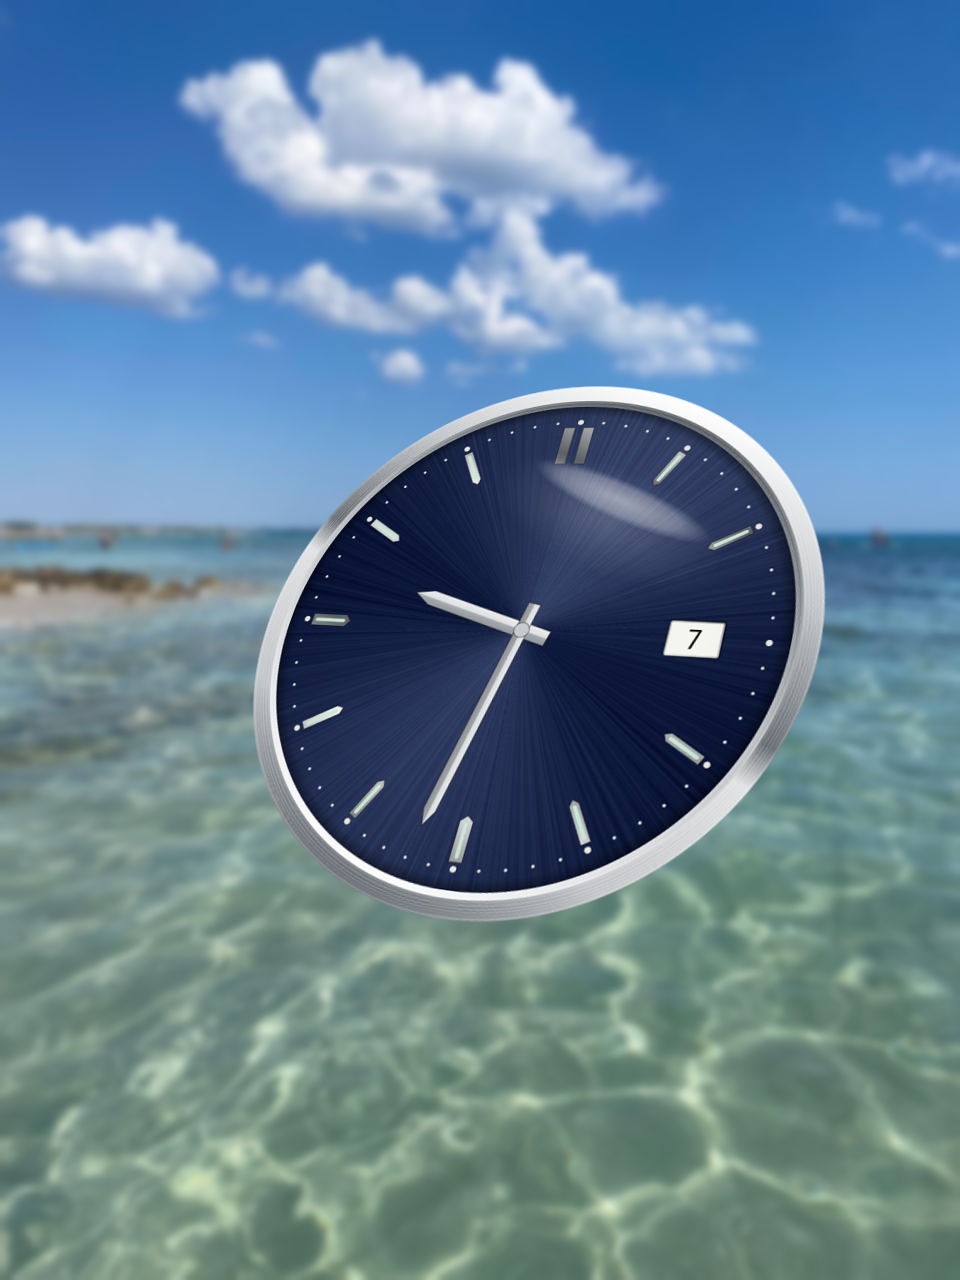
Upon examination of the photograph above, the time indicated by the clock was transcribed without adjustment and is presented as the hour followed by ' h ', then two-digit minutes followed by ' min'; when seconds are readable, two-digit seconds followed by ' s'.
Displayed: 9 h 32 min
